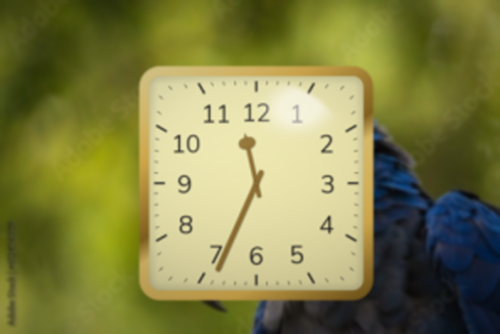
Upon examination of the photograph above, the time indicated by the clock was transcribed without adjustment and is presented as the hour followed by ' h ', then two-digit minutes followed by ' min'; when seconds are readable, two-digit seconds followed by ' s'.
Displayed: 11 h 34 min
